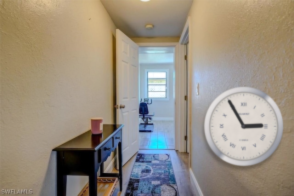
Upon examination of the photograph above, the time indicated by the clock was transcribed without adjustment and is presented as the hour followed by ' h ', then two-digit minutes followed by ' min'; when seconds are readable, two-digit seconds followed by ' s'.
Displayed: 2 h 55 min
